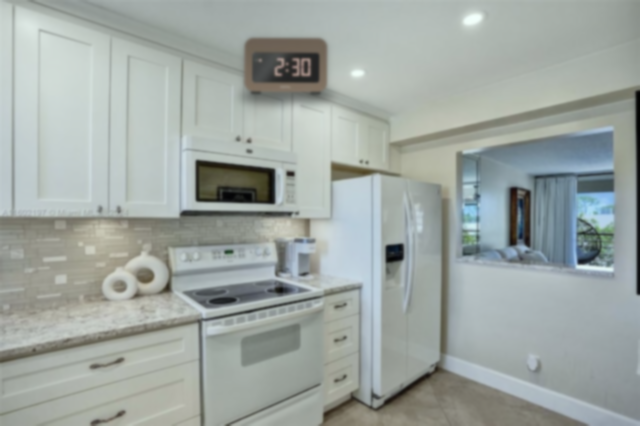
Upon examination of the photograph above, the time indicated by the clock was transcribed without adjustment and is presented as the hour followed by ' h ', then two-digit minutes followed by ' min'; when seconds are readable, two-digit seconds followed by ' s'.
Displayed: 2 h 30 min
